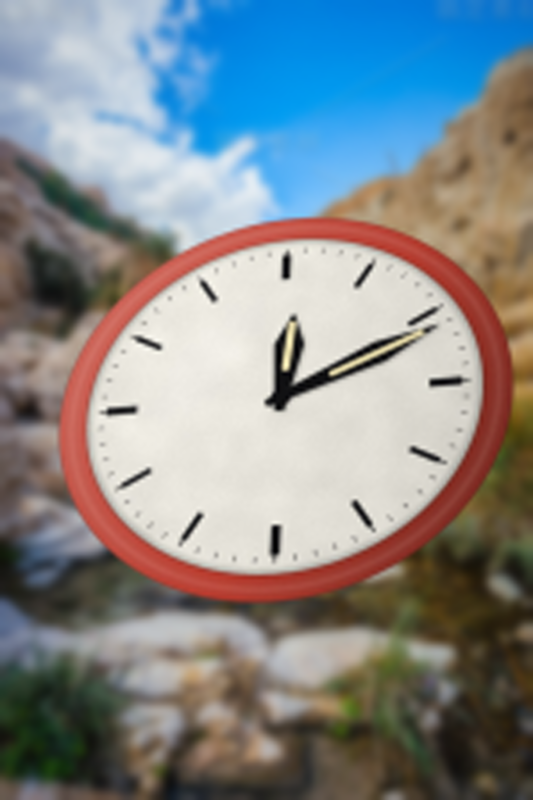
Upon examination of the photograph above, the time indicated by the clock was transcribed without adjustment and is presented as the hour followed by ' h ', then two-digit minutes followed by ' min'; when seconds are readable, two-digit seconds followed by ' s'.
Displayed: 12 h 11 min
